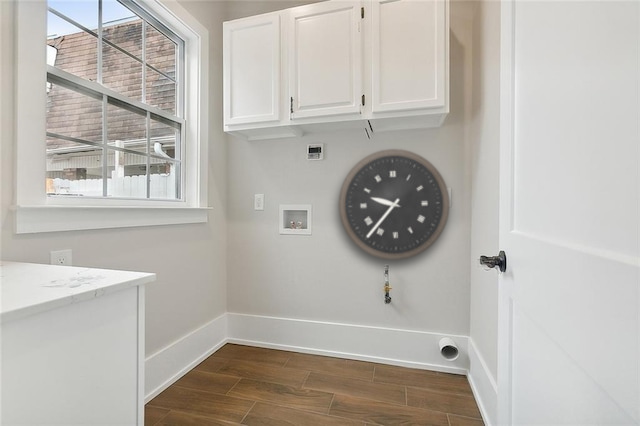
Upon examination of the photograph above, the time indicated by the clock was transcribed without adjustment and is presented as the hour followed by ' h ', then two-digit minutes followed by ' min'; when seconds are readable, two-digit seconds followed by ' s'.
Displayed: 9 h 37 min
